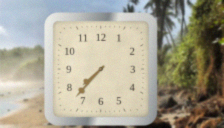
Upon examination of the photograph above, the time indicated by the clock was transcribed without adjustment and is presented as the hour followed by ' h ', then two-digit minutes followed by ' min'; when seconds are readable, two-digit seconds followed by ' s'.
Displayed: 7 h 37 min
